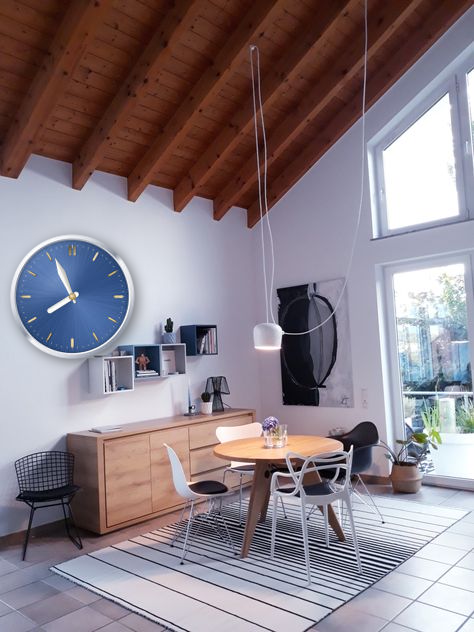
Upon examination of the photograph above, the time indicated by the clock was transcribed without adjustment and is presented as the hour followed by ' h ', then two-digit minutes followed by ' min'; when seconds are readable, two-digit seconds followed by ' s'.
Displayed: 7 h 56 min
